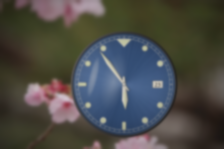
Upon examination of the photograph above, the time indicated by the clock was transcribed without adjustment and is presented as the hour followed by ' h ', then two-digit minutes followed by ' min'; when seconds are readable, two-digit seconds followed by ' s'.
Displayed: 5 h 54 min
